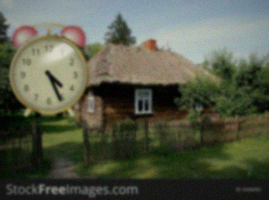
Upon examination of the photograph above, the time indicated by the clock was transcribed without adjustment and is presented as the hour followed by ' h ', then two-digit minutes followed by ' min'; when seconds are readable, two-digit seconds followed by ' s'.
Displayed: 4 h 26 min
